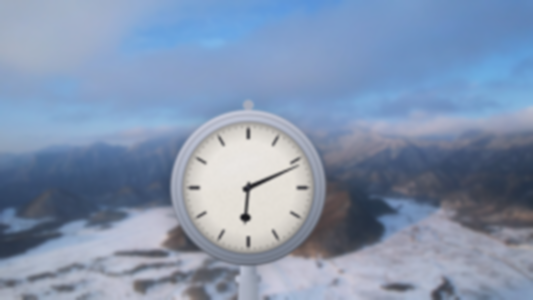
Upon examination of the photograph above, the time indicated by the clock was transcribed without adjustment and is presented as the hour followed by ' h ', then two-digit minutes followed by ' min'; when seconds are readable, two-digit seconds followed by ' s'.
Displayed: 6 h 11 min
